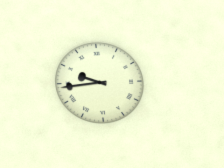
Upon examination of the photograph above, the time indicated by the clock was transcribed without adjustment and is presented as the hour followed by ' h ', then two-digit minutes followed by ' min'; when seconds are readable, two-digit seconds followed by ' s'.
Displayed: 9 h 44 min
